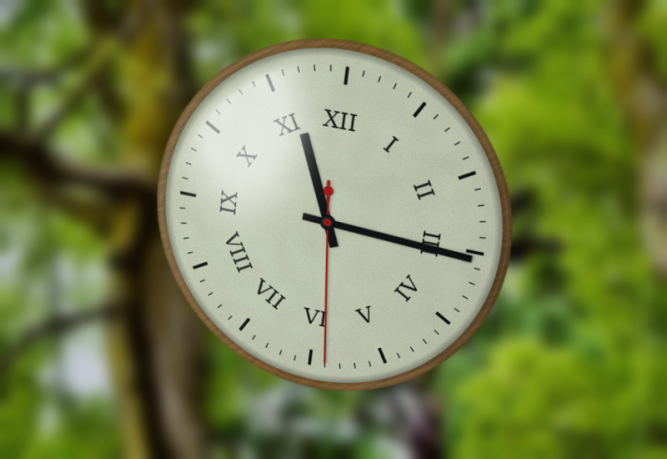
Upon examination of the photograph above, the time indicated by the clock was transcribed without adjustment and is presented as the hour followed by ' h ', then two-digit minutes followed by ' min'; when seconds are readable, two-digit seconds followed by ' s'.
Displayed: 11 h 15 min 29 s
